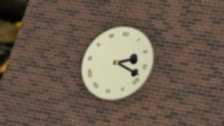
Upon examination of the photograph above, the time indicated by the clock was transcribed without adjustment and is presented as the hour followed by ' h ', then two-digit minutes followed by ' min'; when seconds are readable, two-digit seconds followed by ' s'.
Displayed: 2 h 18 min
